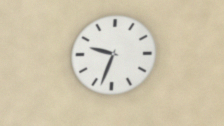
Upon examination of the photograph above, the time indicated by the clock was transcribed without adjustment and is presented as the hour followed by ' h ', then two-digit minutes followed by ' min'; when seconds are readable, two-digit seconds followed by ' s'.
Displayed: 9 h 33 min
